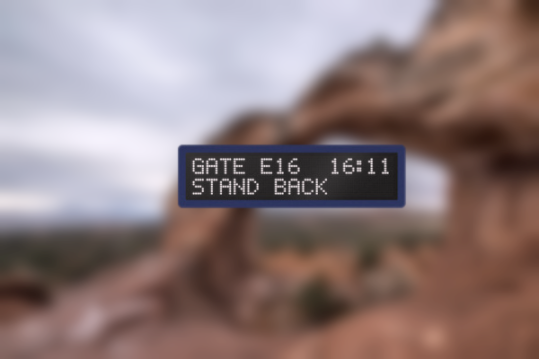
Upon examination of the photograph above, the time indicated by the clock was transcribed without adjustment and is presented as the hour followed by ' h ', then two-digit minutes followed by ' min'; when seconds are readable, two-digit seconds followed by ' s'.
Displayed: 16 h 11 min
